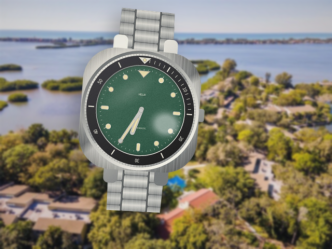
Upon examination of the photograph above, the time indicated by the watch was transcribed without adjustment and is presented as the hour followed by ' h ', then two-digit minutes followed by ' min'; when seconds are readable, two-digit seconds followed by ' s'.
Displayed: 6 h 35 min
